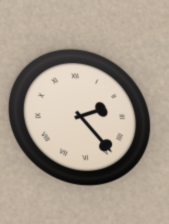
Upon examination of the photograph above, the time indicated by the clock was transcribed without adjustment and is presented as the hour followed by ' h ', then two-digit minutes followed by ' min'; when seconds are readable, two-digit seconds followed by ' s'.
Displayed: 2 h 24 min
